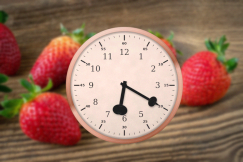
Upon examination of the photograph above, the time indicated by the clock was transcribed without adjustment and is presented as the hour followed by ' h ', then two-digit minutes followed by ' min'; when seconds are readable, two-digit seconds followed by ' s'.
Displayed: 6 h 20 min
